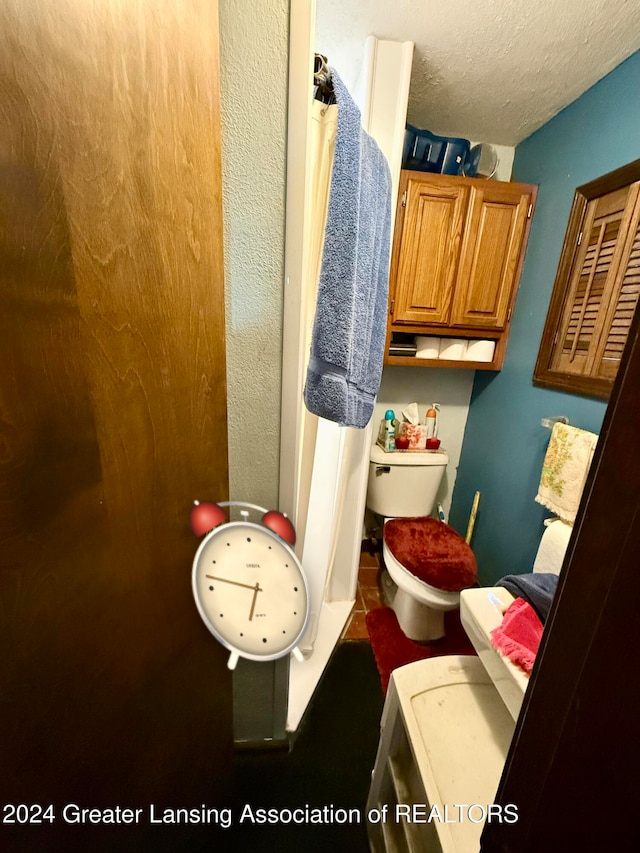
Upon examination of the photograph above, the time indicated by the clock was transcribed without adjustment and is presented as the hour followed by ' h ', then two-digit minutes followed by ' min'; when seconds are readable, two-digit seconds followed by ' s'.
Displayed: 6 h 47 min
